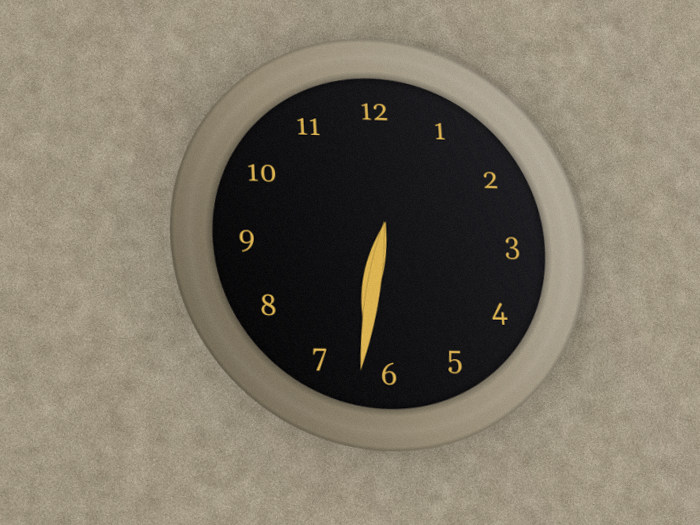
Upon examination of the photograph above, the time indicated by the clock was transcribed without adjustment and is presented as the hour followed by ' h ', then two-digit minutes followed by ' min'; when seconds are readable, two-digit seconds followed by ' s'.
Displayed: 6 h 32 min
